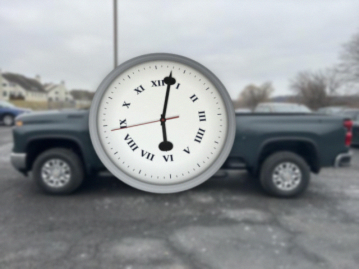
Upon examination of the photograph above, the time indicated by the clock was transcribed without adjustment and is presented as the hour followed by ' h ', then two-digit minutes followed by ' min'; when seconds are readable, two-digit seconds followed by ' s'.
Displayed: 6 h 02 min 44 s
